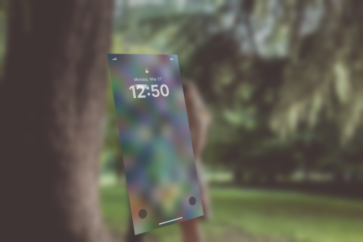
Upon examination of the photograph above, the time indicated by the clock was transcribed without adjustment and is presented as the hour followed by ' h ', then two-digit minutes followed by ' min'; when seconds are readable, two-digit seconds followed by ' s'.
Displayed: 12 h 50 min
